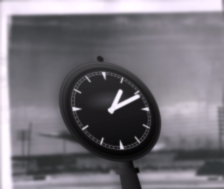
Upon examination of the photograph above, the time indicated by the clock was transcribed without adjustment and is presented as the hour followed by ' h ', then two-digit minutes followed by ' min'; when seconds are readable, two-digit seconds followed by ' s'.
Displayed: 1 h 11 min
